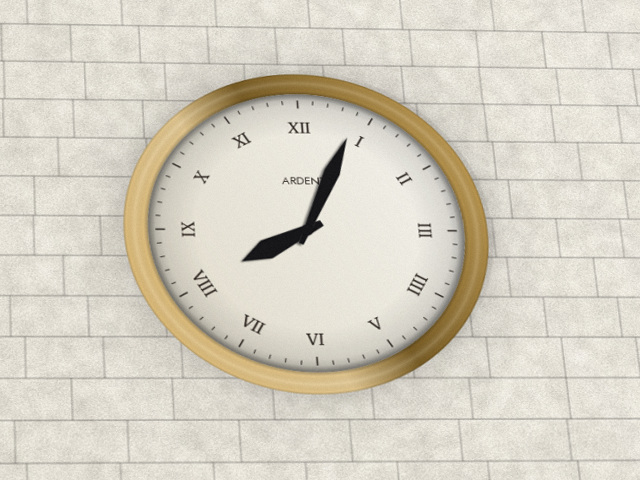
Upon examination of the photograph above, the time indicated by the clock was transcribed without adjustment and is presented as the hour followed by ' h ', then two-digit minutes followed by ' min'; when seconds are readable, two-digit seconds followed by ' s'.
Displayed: 8 h 04 min
